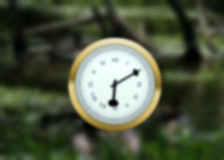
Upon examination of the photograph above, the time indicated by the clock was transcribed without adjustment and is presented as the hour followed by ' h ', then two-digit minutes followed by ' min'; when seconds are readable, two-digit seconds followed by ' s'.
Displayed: 6 h 10 min
